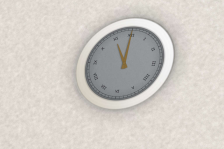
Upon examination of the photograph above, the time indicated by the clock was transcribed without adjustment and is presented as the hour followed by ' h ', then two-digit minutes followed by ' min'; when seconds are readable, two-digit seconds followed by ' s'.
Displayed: 11 h 00 min
